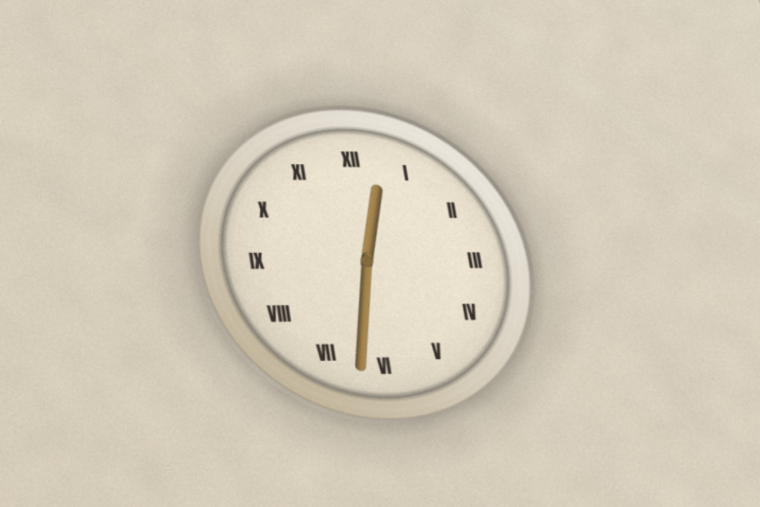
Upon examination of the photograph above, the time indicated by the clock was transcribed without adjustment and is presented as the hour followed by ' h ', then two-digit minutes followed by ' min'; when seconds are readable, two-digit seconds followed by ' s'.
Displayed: 12 h 32 min
